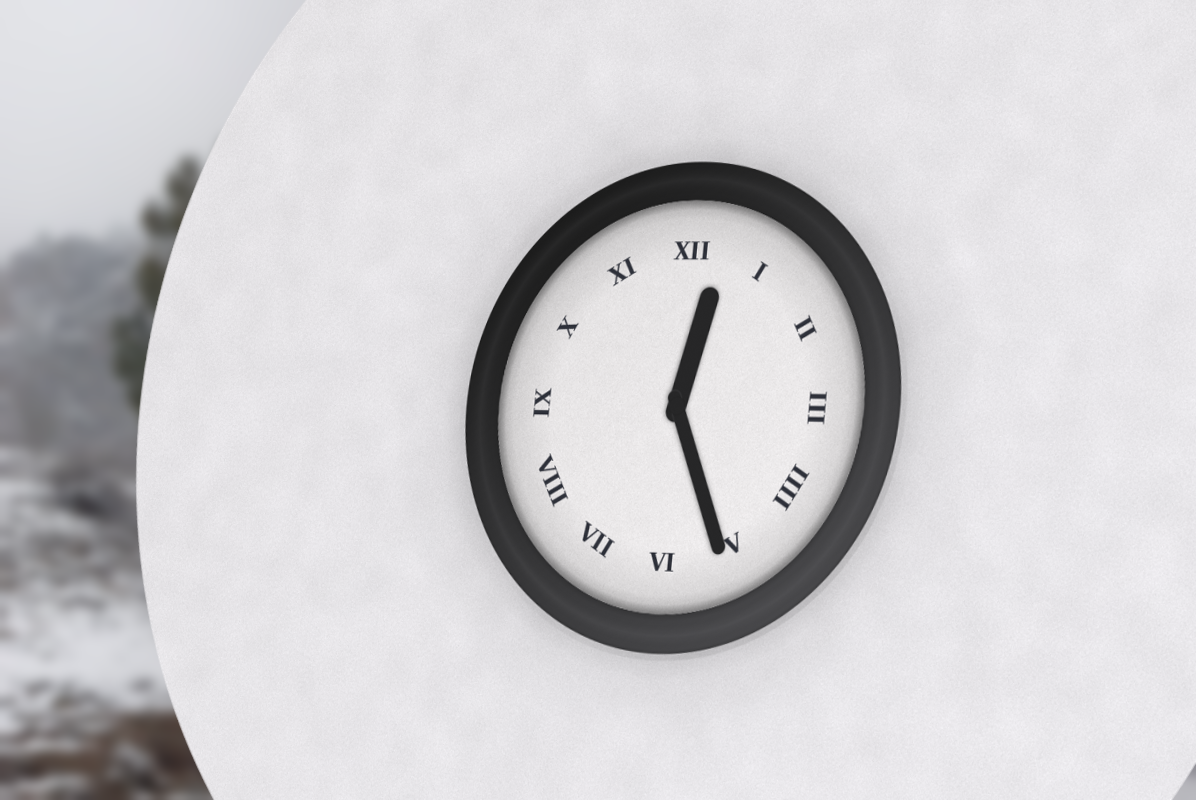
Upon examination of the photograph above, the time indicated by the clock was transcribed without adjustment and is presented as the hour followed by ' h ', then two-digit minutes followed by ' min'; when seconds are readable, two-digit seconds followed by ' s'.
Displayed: 12 h 26 min
